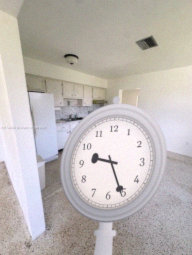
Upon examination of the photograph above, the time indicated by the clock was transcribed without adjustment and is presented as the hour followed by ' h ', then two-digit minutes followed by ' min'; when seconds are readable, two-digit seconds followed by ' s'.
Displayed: 9 h 26 min
